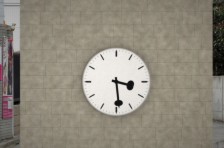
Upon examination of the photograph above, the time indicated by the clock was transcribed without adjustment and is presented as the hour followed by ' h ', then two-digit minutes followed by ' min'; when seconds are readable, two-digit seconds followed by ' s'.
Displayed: 3 h 29 min
